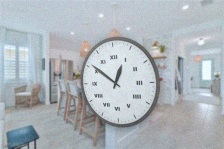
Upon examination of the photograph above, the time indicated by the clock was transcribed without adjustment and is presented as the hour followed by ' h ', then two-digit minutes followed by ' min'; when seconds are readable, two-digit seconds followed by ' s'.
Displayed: 12 h 51 min
